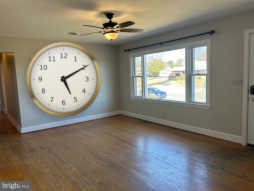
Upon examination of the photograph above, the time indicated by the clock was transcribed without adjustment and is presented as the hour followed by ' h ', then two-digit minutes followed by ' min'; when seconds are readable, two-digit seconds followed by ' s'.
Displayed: 5 h 10 min
